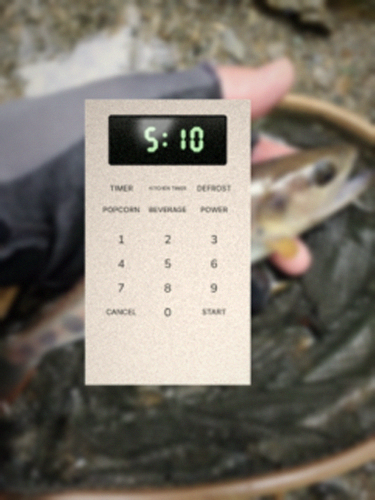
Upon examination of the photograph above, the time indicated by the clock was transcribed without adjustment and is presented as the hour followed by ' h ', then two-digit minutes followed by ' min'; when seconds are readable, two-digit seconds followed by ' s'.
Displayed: 5 h 10 min
